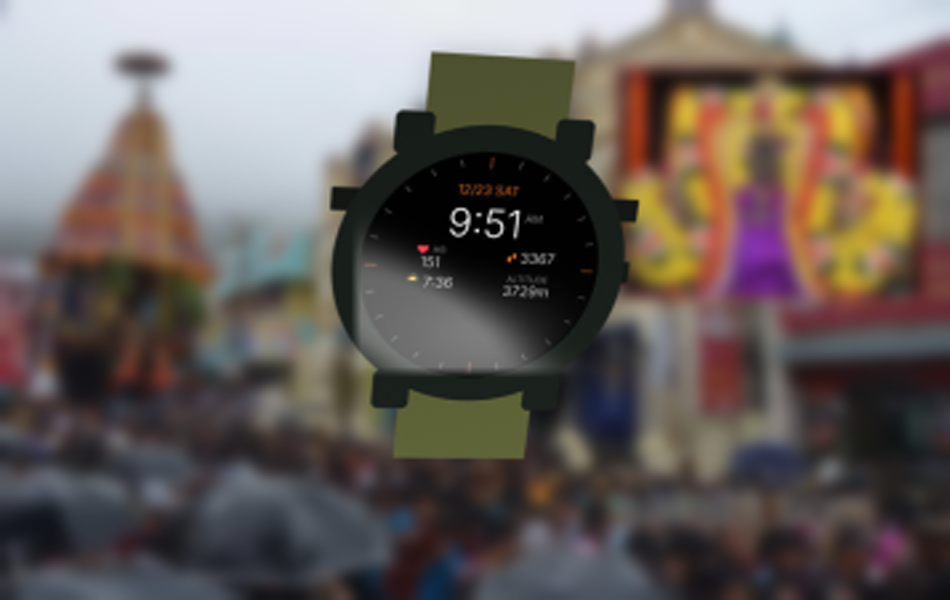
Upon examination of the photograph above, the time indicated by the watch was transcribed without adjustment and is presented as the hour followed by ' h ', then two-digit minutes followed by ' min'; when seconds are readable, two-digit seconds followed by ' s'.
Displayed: 9 h 51 min
